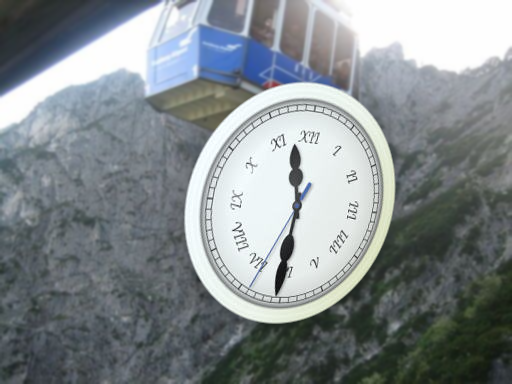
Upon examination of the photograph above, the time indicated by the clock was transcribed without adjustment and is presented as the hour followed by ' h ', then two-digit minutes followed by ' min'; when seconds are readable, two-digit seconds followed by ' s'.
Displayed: 11 h 30 min 34 s
